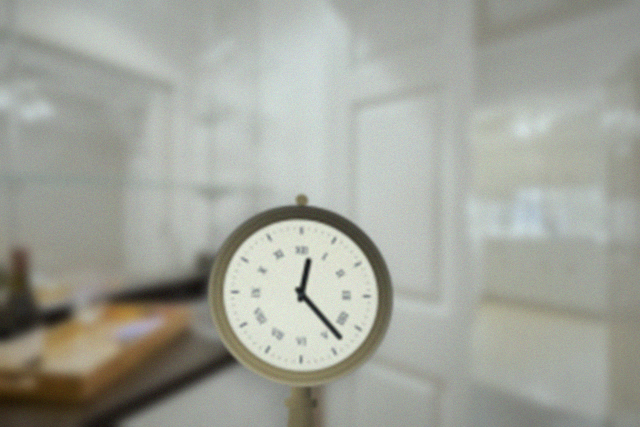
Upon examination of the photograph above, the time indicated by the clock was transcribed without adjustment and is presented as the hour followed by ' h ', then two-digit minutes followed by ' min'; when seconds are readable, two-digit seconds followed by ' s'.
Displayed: 12 h 23 min
